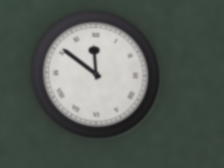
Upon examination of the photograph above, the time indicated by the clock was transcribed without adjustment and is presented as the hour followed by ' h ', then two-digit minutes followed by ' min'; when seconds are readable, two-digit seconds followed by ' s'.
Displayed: 11 h 51 min
